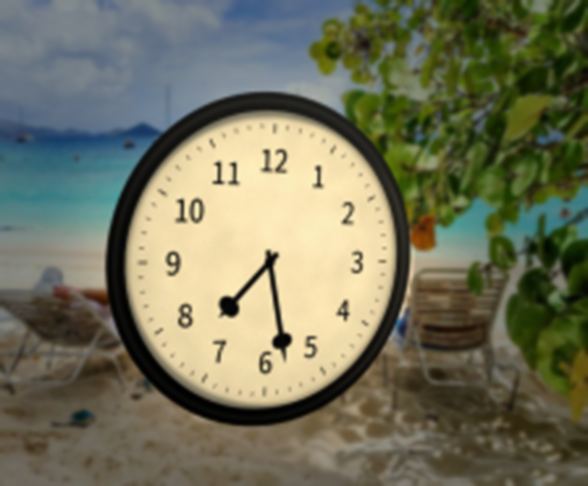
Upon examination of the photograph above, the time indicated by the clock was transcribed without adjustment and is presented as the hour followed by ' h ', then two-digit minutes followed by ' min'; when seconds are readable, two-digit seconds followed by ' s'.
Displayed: 7 h 28 min
